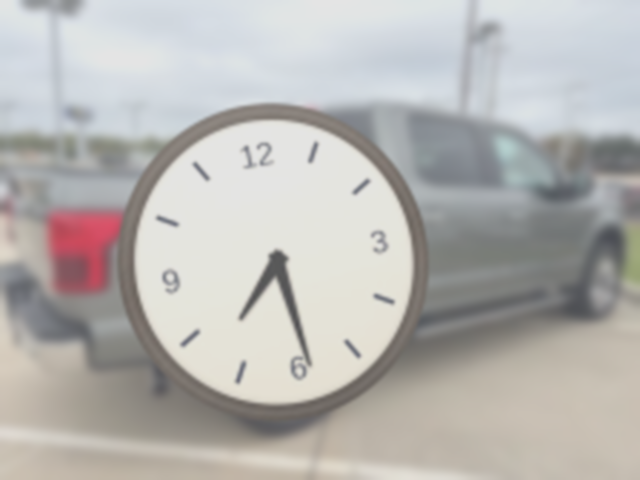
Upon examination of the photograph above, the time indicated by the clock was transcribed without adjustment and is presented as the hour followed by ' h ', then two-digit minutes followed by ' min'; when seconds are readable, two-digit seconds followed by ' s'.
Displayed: 7 h 29 min
